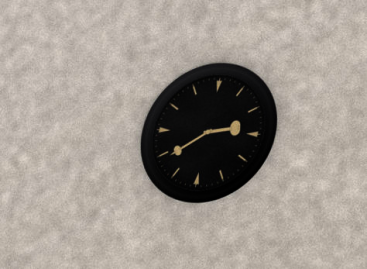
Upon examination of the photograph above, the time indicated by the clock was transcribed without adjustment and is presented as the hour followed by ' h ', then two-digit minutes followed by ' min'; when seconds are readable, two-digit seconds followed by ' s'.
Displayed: 2 h 39 min
